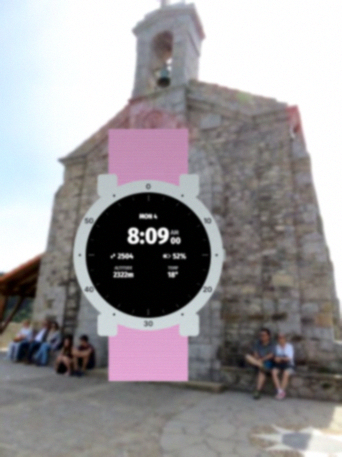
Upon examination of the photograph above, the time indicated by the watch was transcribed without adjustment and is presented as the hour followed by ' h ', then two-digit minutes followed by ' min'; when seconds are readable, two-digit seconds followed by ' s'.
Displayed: 8 h 09 min
